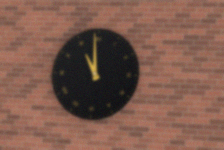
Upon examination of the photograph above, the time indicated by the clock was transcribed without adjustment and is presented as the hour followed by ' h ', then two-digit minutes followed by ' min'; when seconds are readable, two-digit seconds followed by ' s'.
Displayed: 10 h 59 min
